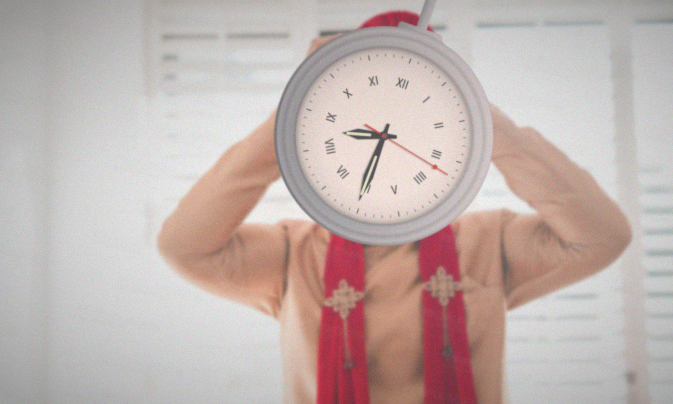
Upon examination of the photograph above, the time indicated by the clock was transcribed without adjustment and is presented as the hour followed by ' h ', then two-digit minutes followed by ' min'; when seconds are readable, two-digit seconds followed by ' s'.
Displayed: 8 h 30 min 17 s
